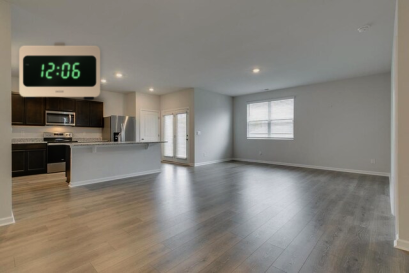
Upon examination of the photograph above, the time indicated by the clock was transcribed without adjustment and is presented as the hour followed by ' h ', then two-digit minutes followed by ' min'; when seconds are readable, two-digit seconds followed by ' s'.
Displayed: 12 h 06 min
